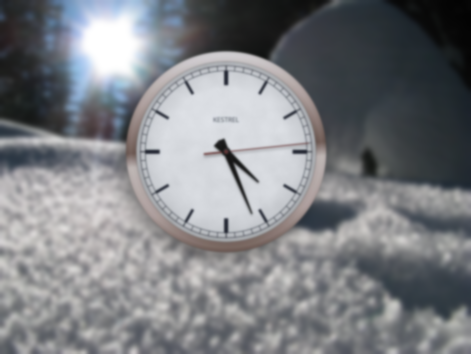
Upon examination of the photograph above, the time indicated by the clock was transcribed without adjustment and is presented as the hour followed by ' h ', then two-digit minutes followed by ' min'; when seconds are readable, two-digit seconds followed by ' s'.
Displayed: 4 h 26 min 14 s
